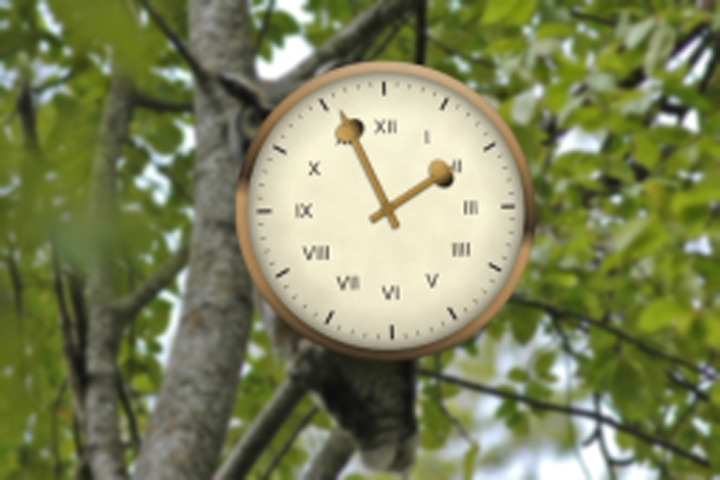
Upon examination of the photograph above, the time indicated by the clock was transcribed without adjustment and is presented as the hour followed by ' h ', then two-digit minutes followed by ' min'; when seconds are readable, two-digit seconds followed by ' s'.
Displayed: 1 h 56 min
